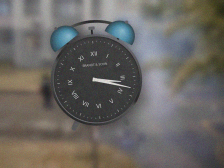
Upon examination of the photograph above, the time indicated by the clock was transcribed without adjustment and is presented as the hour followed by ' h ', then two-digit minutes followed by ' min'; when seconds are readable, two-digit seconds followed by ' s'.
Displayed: 3 h 18 min
